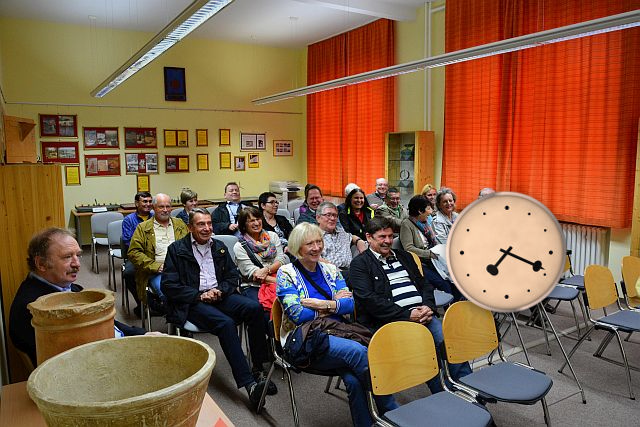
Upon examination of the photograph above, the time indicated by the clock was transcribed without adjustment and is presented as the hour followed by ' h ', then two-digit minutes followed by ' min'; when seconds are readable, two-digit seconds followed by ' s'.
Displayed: 7 h 19 min
